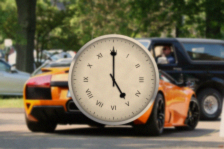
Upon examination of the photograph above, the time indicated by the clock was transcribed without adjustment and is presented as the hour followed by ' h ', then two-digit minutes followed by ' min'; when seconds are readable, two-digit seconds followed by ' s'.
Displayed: 5 h 00 min
